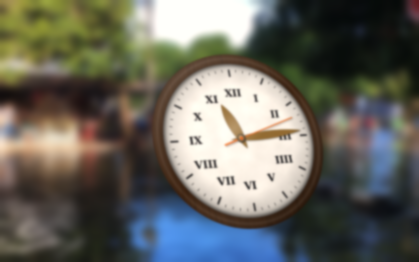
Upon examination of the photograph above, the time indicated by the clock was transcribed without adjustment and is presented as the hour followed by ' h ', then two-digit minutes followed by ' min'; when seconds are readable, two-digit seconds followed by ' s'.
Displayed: 11 h 14 min 12 s
